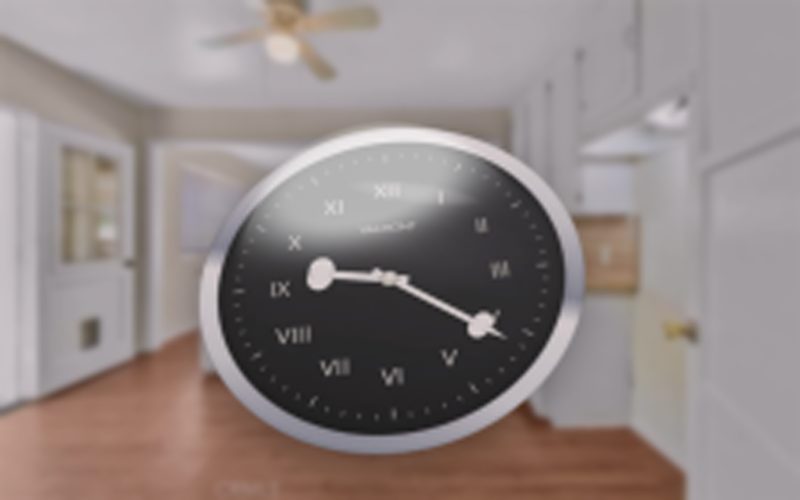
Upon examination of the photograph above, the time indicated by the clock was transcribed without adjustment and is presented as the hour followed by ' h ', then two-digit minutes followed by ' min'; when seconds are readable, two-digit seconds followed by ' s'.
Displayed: 9 h 21 min
